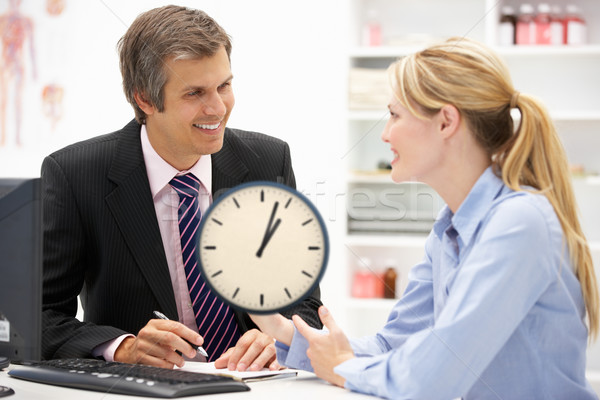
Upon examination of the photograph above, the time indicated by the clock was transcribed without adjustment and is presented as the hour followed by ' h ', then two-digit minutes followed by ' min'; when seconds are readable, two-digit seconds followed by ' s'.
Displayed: 1 h 03 min
